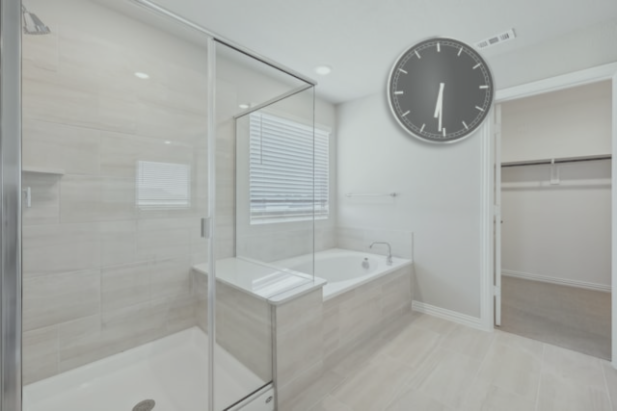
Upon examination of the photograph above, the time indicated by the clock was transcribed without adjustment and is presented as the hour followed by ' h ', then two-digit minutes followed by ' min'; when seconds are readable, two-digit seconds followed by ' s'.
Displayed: 6 h 31 min
